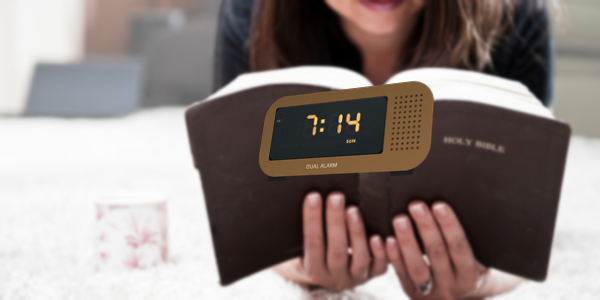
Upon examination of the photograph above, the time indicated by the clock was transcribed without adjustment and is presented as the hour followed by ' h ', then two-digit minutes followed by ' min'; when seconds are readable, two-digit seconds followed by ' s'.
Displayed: 7 h 14 min
